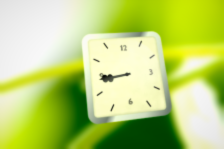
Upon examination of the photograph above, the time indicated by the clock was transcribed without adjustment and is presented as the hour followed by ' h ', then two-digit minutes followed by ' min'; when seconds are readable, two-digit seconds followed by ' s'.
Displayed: 8 h 44 min
